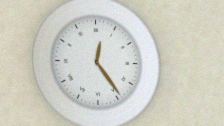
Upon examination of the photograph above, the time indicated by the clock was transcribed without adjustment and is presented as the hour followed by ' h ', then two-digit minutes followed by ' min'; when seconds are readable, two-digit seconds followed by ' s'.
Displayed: 12 h 24 min
